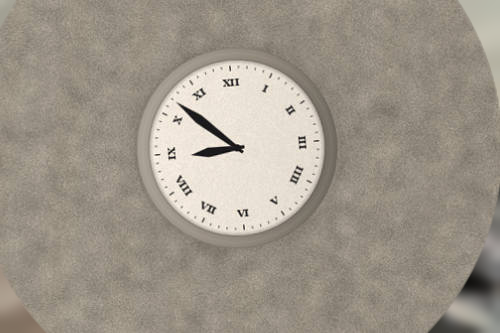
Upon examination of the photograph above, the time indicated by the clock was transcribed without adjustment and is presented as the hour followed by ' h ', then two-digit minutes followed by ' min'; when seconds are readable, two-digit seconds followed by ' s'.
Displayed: 8 h 52 min
